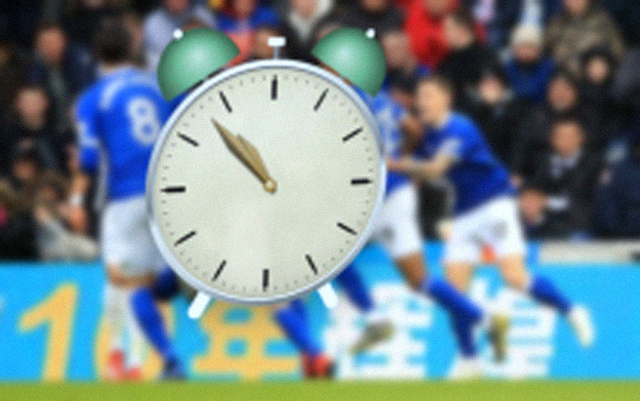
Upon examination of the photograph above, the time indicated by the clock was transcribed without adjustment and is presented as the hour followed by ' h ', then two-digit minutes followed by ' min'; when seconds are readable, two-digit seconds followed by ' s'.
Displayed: 10 h 53 min
